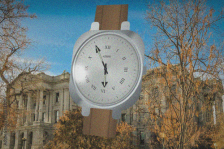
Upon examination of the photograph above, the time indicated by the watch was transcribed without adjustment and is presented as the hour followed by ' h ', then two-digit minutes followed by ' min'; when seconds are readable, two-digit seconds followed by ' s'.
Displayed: 5 h 55 min
